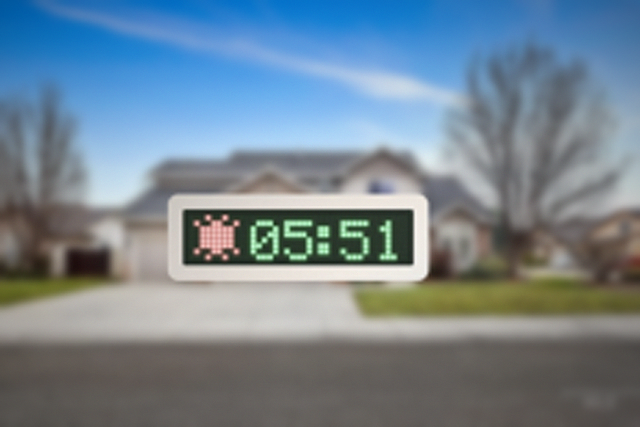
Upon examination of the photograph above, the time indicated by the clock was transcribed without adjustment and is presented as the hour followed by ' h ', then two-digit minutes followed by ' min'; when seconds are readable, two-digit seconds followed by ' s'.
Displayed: 5 h 51 min
